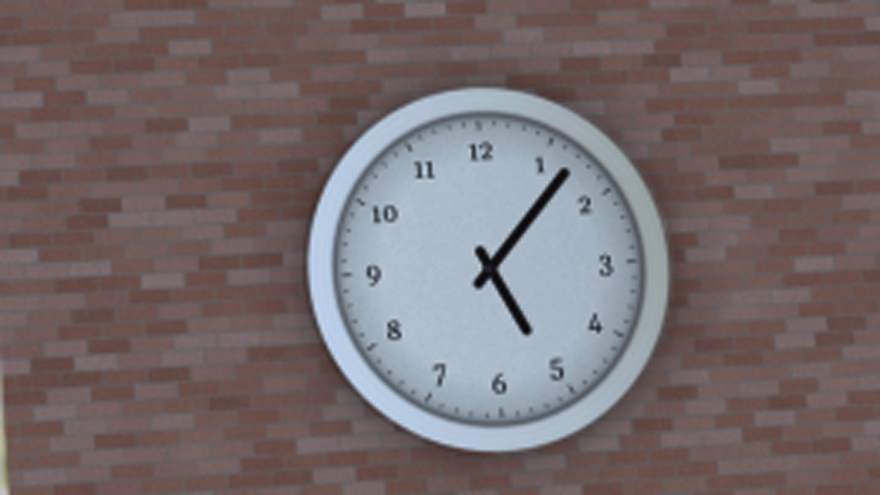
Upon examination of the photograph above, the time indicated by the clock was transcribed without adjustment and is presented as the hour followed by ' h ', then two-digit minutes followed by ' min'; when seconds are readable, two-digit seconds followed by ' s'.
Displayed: 5 h 07 min
